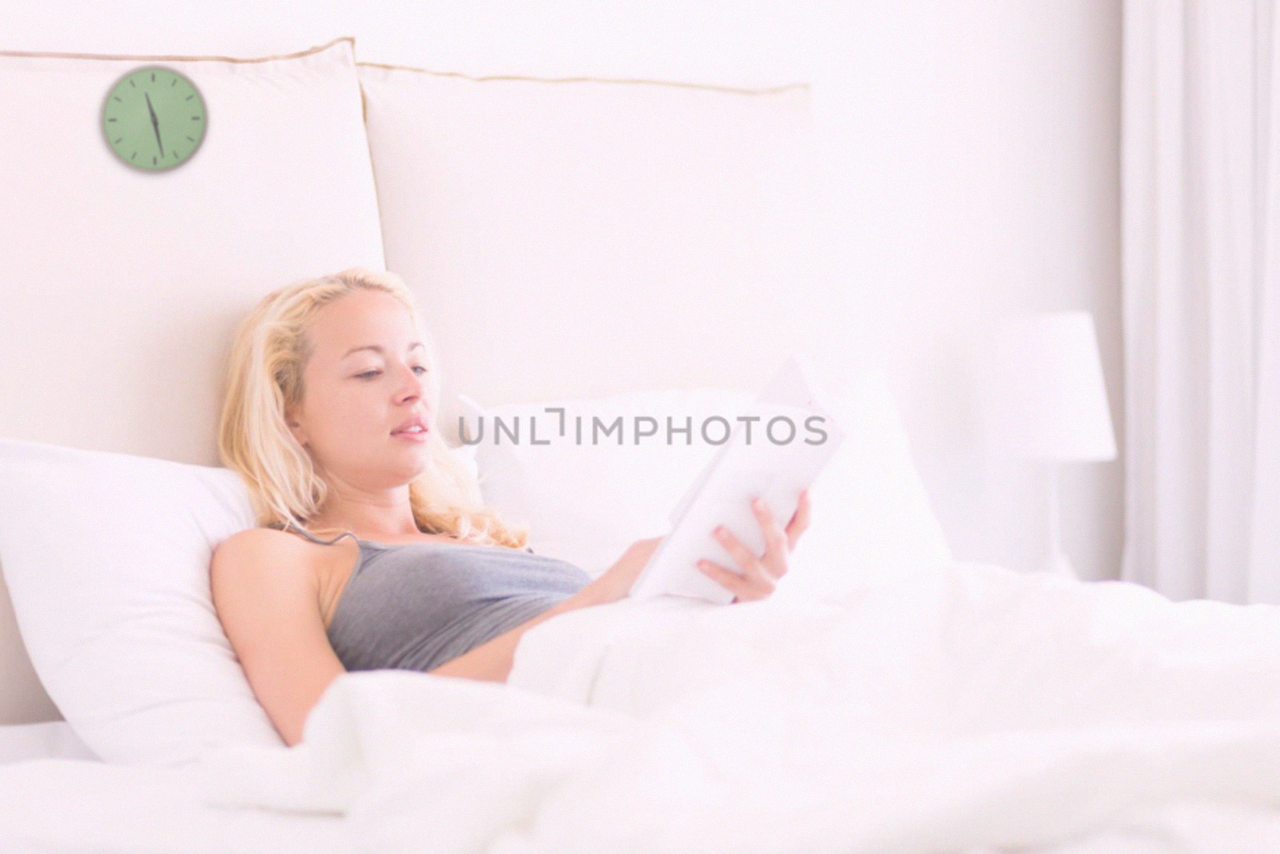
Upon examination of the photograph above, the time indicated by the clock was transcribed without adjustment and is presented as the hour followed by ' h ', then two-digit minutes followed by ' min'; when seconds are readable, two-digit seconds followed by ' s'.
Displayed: 11 h 28 min
